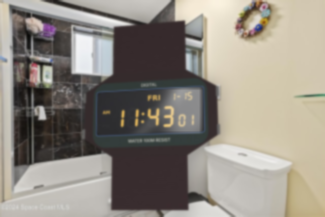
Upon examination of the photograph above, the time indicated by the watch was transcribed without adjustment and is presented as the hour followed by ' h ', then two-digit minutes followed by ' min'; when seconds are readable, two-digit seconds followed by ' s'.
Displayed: 11 h 43 min 01 s
